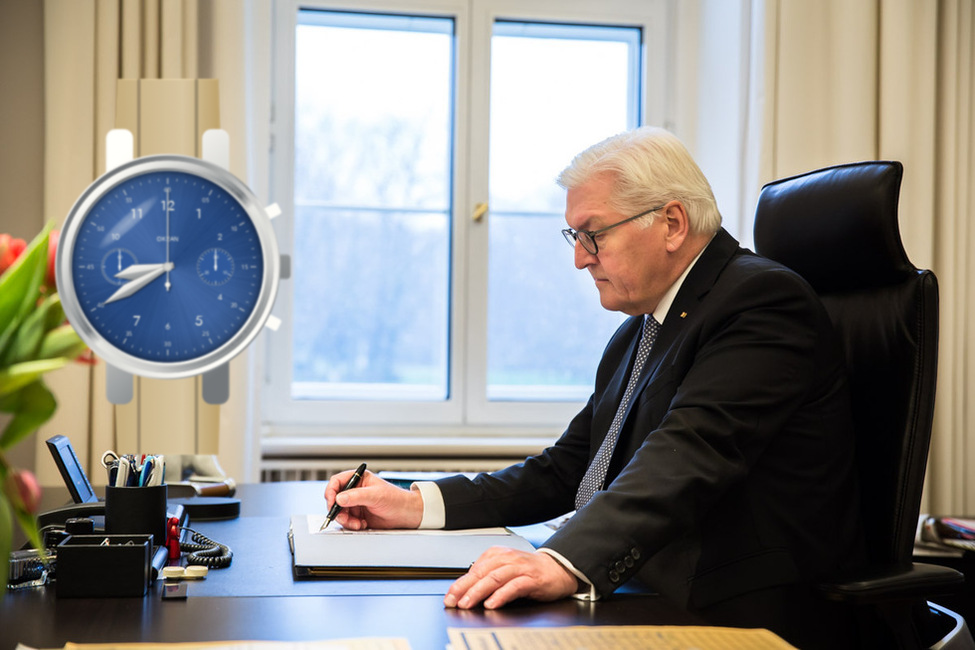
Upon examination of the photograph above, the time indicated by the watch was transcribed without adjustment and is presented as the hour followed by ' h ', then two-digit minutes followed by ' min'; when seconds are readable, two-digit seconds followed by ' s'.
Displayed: 8 h 40 min
